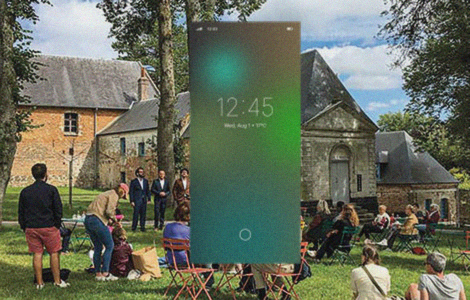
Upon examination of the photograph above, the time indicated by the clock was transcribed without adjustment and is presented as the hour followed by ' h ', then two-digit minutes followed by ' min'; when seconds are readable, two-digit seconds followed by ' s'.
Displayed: 12 h 45 min
